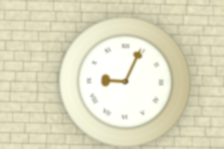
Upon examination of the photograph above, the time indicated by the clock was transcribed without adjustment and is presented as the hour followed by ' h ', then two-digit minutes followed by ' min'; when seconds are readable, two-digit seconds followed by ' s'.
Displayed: 9 h 04 min
